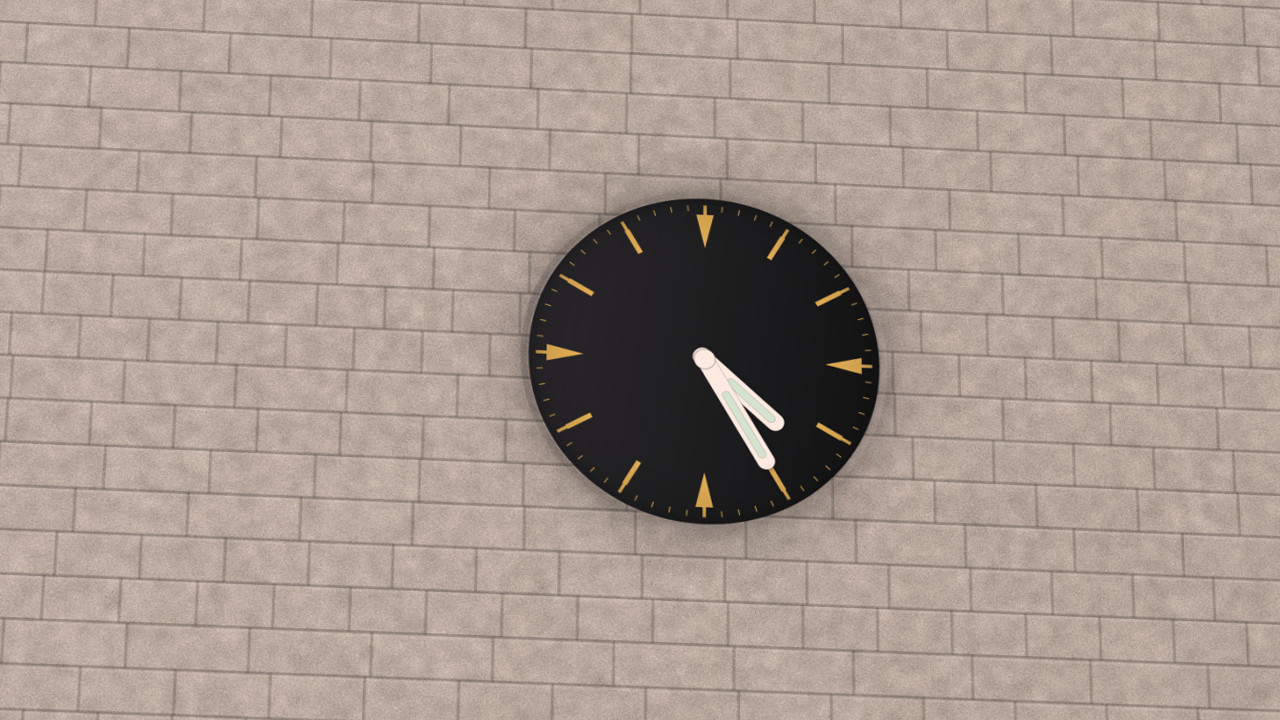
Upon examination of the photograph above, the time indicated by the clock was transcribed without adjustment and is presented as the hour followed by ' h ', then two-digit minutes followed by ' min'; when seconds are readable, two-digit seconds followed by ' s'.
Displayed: 4 h 25 min
